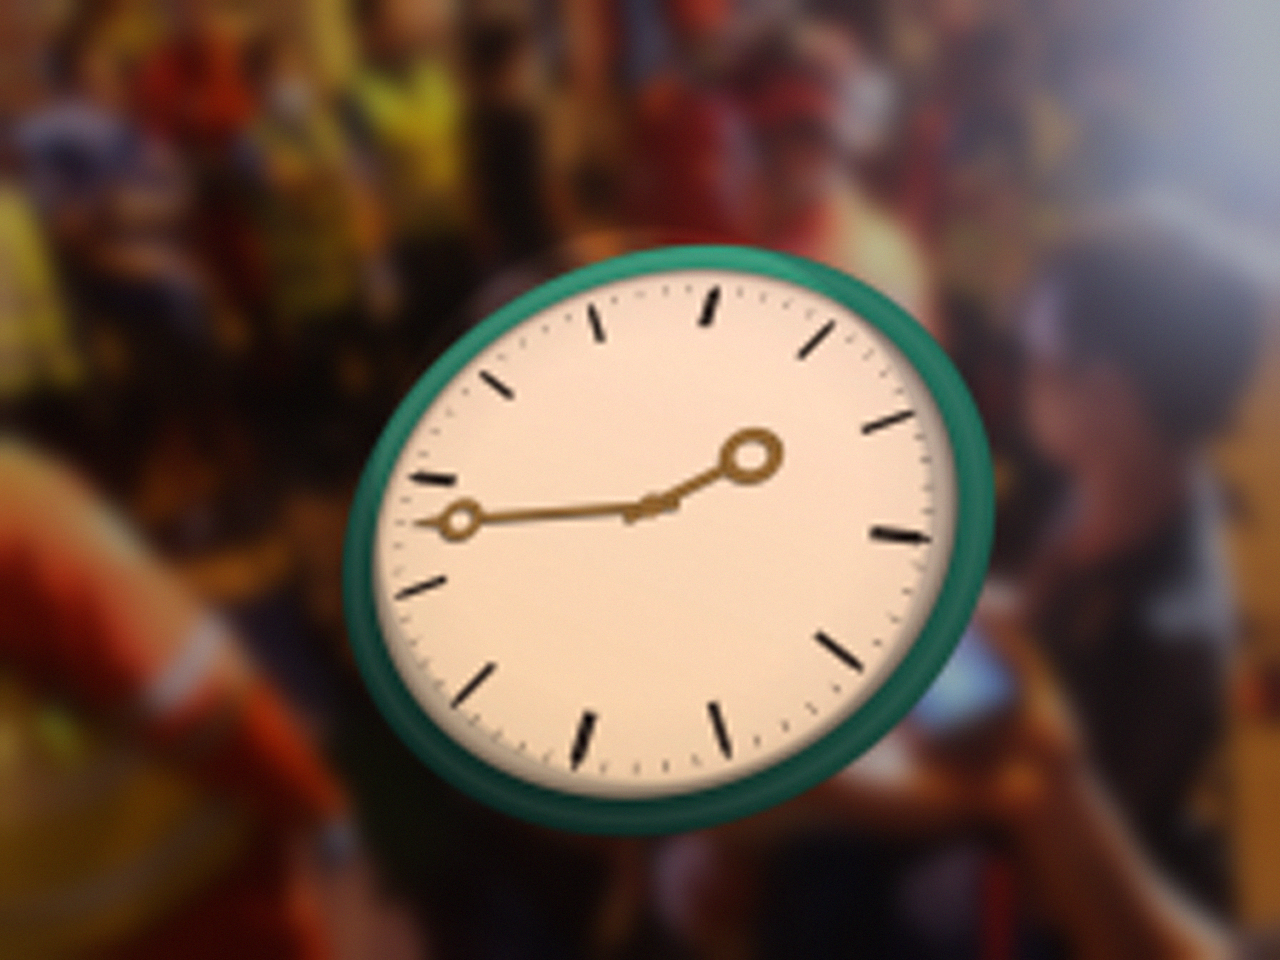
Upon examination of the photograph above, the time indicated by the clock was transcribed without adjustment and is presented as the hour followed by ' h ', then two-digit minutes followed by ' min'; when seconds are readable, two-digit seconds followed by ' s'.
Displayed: 1 h 43 min
